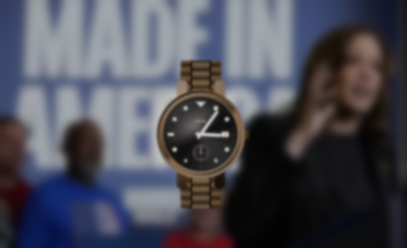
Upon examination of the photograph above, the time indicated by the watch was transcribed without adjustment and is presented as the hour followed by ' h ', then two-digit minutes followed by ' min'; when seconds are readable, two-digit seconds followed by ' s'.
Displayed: 3 h 06 min
